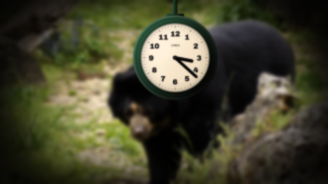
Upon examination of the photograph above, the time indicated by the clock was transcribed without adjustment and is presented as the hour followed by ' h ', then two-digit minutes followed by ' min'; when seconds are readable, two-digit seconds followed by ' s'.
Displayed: 3 h 22 min
